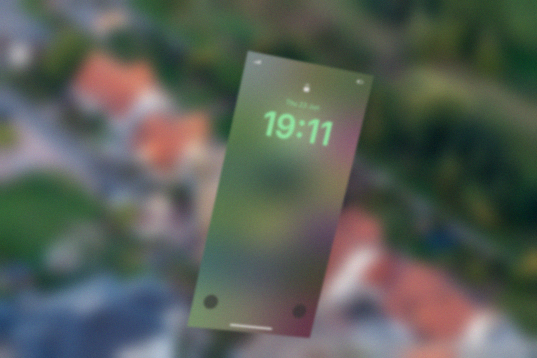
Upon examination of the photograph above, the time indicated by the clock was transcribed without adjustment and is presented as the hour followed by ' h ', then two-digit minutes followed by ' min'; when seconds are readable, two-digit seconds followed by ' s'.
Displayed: 19 h 11 min
